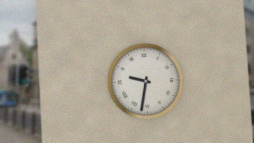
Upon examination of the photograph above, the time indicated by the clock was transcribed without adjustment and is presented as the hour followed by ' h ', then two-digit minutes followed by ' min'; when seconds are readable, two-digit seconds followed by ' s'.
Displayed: 9 h 32 min
